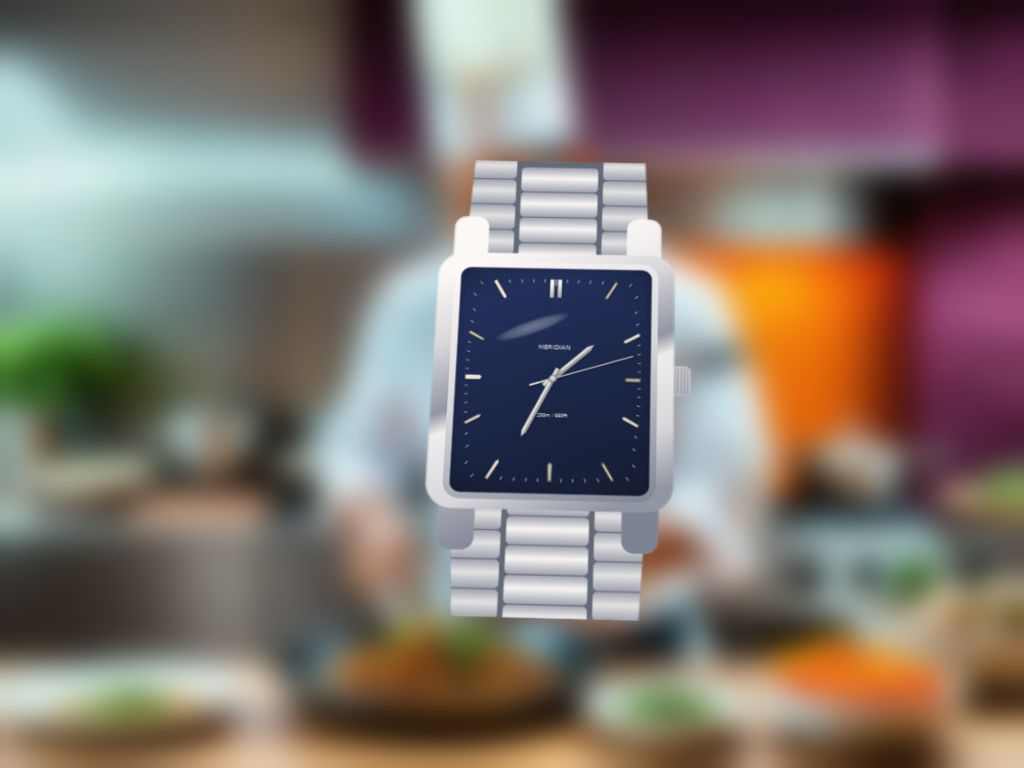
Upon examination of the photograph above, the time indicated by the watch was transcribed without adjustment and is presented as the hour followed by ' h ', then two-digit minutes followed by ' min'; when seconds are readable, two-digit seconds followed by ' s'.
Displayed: 1 h 34 min 12 s
